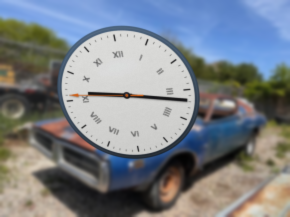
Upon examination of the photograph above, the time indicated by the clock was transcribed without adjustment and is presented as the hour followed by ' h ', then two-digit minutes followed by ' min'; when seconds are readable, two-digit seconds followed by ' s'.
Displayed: 9 h 16 min 46 s
